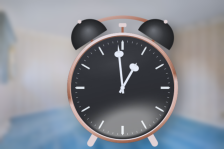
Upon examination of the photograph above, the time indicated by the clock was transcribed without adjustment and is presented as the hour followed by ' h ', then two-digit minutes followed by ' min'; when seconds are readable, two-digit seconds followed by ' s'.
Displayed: 12 h 59 min
